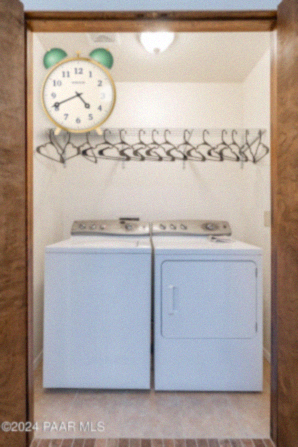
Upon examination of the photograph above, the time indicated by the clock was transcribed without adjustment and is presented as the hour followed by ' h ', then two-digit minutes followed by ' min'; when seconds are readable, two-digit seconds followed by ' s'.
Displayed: 4 h 41 min
